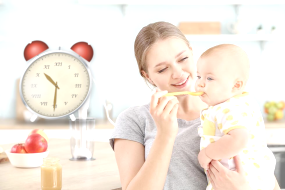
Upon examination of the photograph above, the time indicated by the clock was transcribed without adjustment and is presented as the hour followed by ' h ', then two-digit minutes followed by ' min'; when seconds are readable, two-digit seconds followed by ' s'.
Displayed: 10 h 30 min
